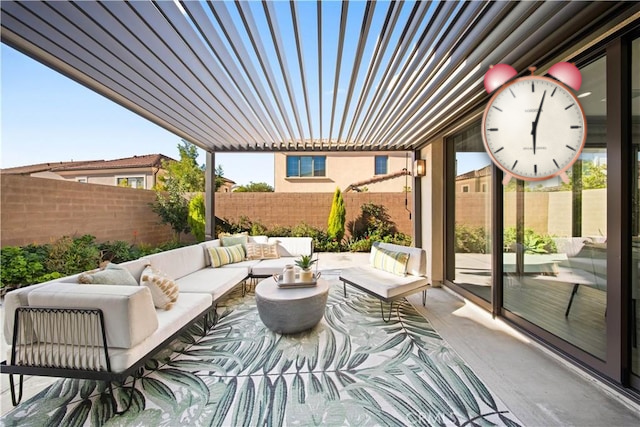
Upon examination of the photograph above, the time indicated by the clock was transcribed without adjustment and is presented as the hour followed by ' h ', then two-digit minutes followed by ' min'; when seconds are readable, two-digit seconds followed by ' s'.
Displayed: 6 h 03 min
